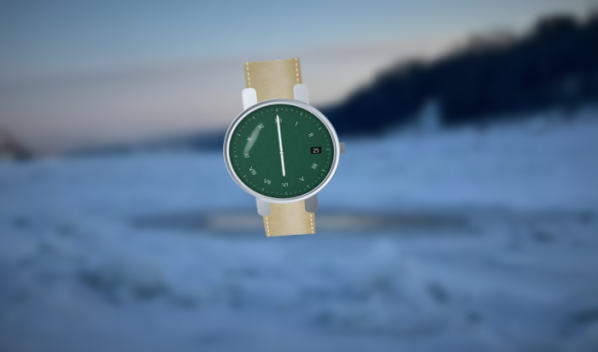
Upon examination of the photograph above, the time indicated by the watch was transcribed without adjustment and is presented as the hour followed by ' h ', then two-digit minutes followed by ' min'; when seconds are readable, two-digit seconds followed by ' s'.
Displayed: 6 h 00 min
